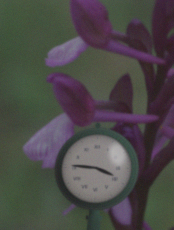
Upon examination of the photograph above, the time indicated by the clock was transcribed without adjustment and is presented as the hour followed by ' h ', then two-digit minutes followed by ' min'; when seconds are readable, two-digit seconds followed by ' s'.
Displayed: 3 h 46 min
